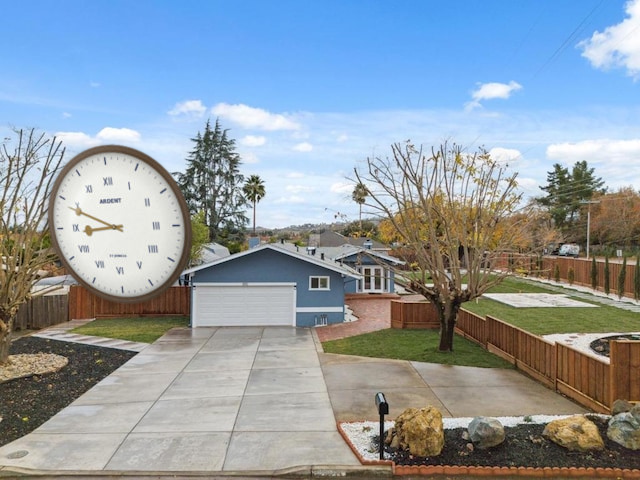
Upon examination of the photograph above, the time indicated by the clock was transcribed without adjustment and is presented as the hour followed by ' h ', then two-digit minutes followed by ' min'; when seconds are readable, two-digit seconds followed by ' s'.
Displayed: 8 h 49 min
